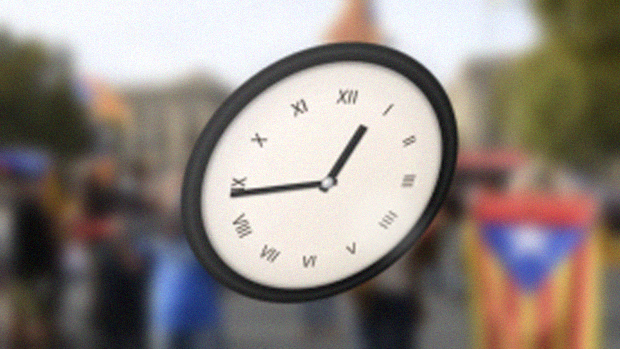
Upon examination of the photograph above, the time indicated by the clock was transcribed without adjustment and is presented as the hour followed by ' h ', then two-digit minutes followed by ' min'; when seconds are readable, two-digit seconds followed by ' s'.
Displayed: 12 h 44 min
